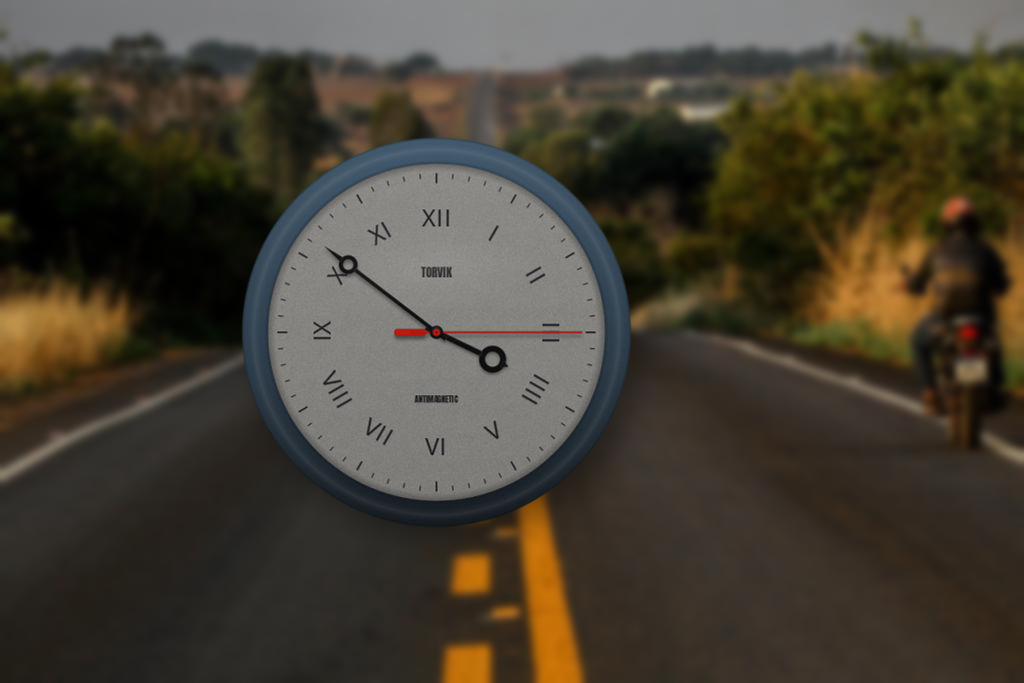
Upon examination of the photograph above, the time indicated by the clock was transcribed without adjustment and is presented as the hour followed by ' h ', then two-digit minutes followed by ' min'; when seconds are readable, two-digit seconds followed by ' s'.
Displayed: 3 h 51 min 15 s
